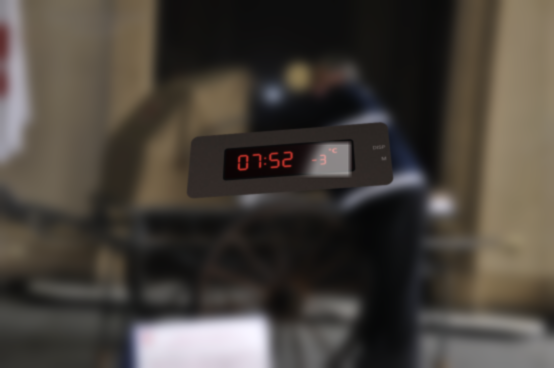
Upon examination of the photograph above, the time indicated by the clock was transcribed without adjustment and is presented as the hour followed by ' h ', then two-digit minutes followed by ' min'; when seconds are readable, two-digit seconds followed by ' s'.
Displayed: 7 h 52 min
